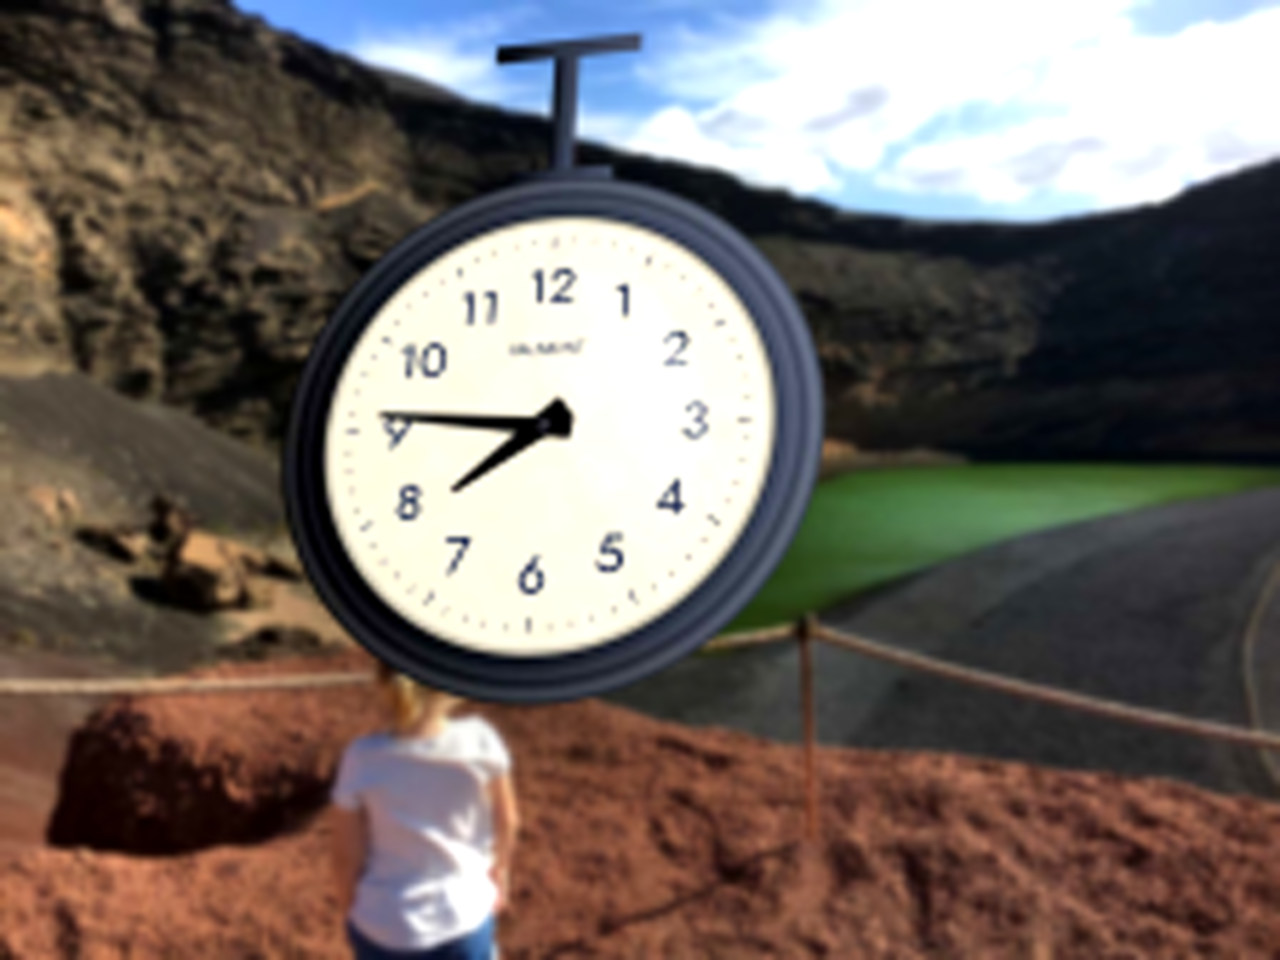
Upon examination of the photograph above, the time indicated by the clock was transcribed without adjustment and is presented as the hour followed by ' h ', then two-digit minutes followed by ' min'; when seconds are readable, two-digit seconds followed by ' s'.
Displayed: 7 h 46 min
